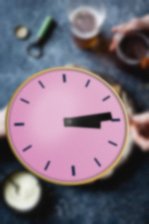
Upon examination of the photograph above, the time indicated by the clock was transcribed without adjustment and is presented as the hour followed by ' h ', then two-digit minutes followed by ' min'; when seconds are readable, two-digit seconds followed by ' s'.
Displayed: 3 h 14 min
